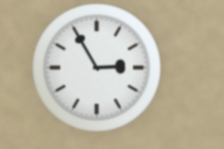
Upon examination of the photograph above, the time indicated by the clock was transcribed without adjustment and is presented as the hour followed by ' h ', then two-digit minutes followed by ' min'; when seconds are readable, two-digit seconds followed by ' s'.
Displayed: 2 h 55 min
